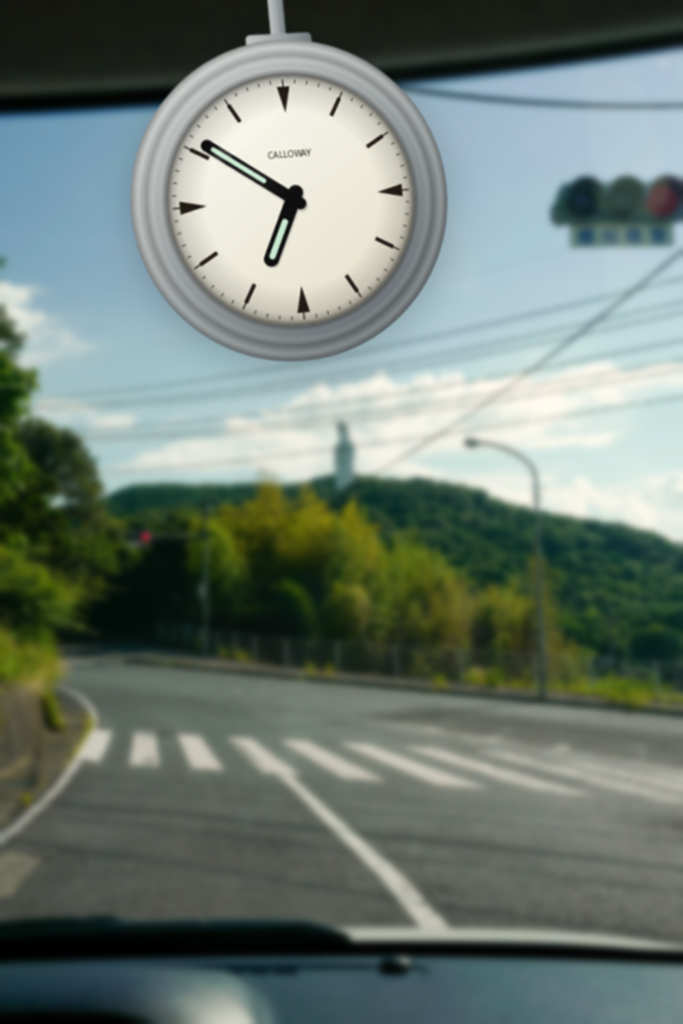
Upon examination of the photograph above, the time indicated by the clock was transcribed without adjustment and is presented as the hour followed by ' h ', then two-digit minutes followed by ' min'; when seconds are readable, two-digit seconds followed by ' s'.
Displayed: 6 h 51 min
